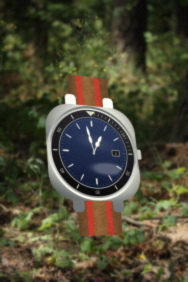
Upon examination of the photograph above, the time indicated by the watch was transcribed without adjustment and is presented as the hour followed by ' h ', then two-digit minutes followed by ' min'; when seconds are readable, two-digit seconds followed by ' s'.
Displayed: 12 h 58 min
